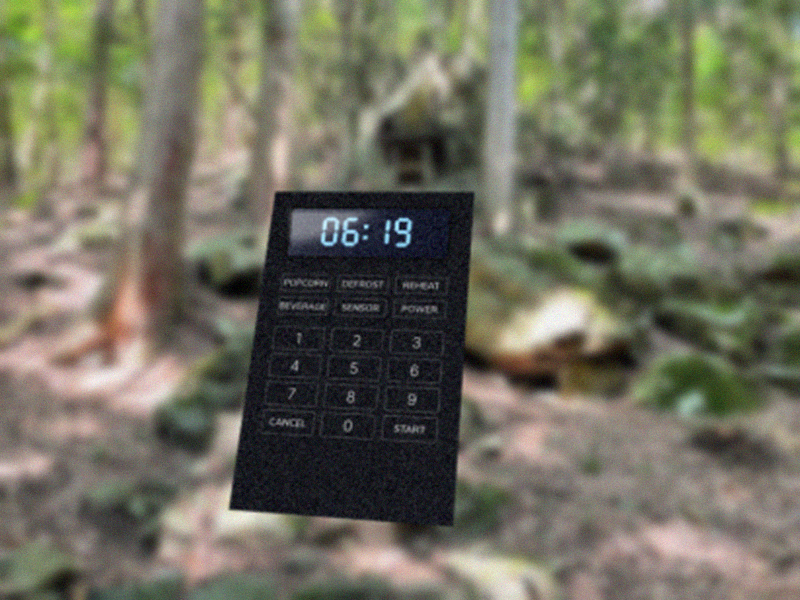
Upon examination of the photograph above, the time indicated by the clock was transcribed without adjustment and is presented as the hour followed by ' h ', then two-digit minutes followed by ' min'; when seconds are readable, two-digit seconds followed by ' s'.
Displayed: 6 h 19 min
